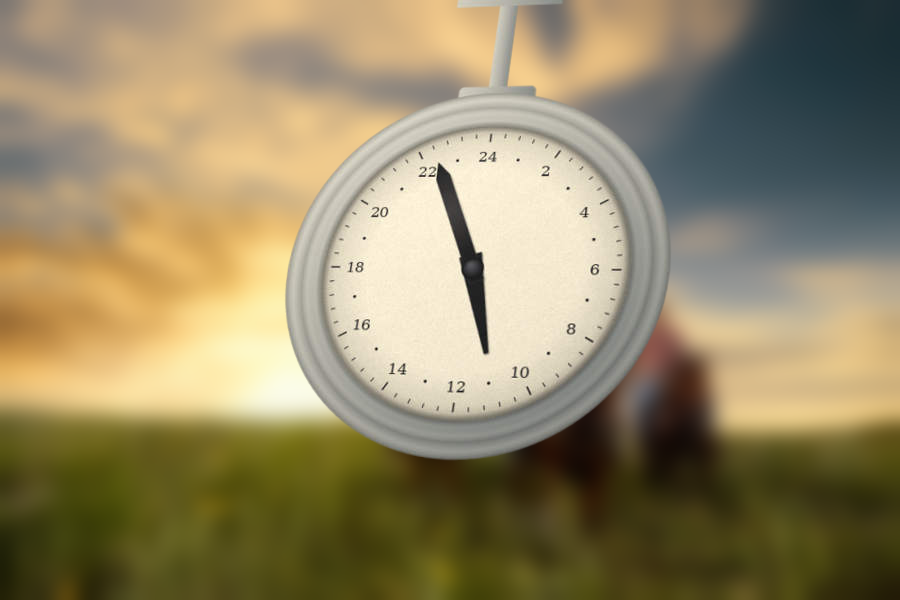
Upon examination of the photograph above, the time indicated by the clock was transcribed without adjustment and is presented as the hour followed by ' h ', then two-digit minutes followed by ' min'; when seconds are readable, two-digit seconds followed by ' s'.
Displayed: 10 h 56 min
